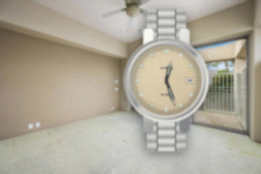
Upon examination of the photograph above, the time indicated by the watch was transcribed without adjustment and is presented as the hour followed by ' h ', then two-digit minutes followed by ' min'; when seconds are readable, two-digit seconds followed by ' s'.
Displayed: 12 h 27 min
